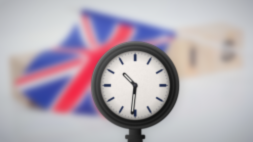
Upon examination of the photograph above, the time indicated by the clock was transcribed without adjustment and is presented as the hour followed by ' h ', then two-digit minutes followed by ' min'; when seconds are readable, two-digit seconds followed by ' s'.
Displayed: 10 h 31 min
